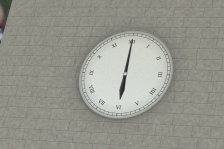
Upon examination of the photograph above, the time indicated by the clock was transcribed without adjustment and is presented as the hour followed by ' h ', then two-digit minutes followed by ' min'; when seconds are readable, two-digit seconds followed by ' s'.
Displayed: 6 h 00 min
